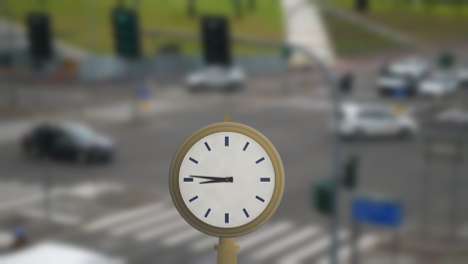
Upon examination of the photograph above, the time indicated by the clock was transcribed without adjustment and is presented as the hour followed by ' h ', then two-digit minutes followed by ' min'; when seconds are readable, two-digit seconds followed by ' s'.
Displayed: 8 h 46 min
